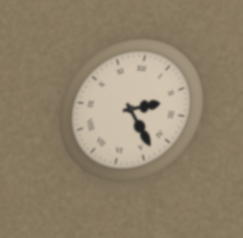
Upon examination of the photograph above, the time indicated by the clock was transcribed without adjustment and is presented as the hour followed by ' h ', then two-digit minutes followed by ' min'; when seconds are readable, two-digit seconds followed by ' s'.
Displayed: 2 h 23 min
